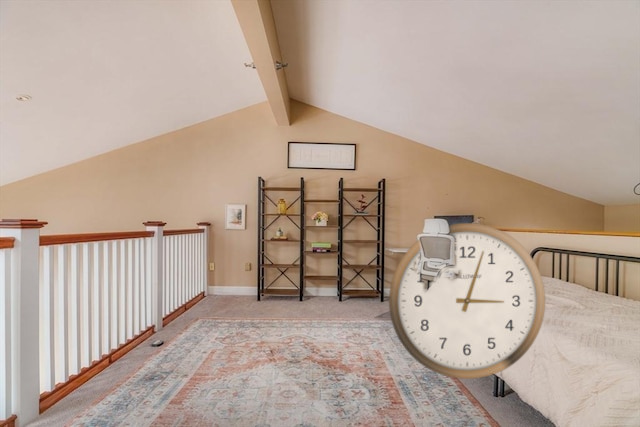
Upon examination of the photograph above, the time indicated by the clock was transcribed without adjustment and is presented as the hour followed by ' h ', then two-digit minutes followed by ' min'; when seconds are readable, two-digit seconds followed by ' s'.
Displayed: 3 h 03 min
